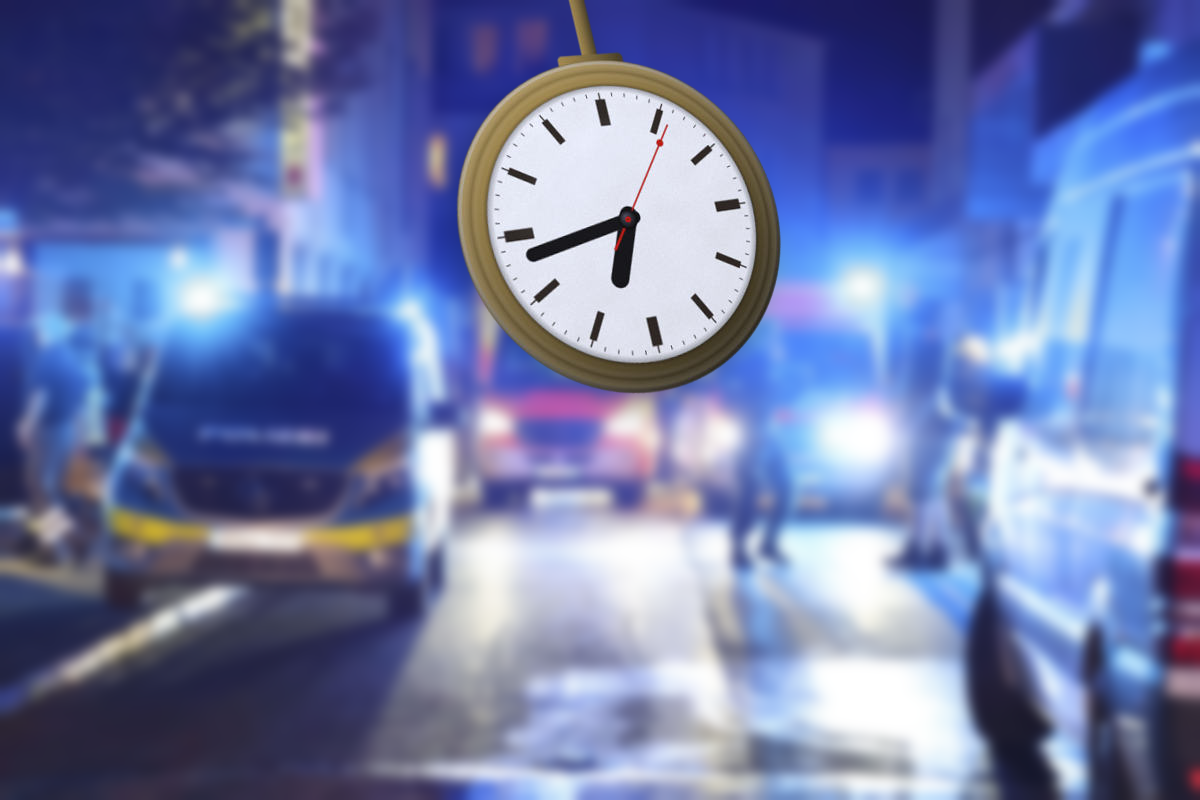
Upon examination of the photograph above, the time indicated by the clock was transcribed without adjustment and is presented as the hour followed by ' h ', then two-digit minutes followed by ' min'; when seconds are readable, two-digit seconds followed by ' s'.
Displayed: 6 h 43 min 06 s
